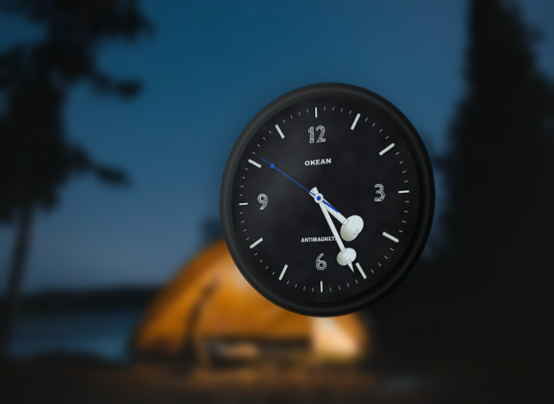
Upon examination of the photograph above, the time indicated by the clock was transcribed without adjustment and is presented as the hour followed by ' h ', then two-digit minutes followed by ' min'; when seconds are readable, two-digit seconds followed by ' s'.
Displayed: 4 h 25 min 51 s
